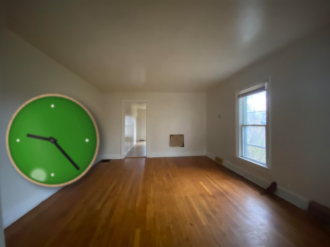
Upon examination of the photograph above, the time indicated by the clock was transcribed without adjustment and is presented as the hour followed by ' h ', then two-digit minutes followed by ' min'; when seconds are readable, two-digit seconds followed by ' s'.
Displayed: 9 h 23 min
